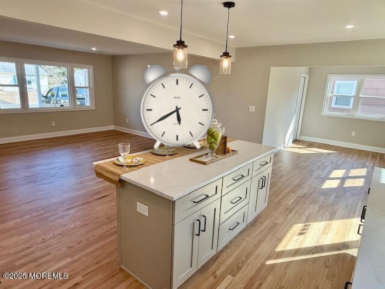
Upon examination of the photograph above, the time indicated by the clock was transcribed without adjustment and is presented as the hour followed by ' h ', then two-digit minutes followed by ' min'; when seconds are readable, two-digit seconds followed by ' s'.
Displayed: 5 h 40 min
